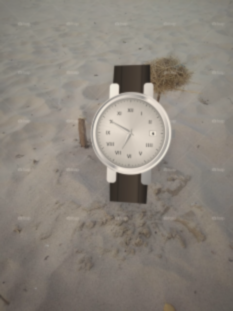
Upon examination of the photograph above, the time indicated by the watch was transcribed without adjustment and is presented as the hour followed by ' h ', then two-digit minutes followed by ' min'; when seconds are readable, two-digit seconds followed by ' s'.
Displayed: 6 h 50 min
